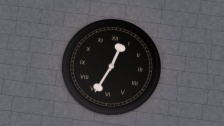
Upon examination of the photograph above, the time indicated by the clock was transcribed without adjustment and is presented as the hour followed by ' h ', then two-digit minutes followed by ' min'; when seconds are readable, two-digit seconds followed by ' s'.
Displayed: 12 h 34 min
